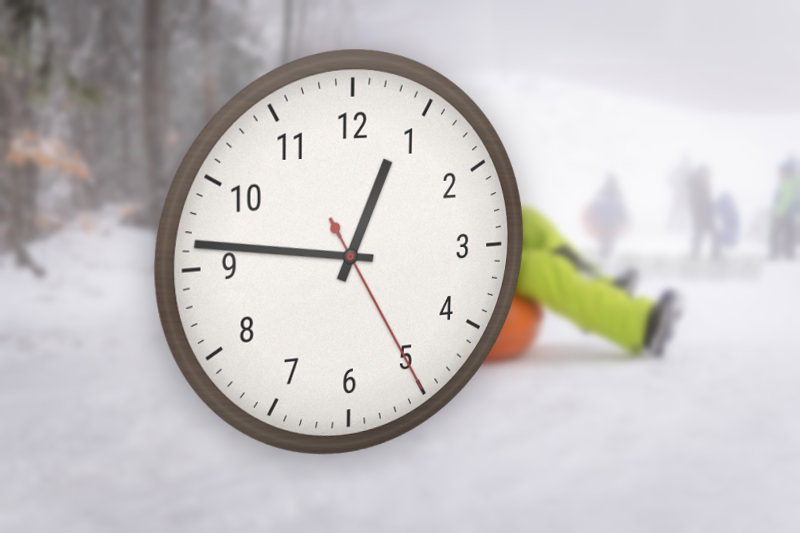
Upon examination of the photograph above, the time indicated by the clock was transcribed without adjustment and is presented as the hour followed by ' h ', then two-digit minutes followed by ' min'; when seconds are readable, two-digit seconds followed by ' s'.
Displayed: 12 h 46 min 25 s
